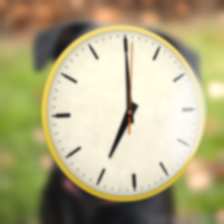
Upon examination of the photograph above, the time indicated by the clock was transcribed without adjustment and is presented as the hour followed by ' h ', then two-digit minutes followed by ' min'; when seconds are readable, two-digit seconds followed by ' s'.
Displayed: 7 h 00 min 01 s
